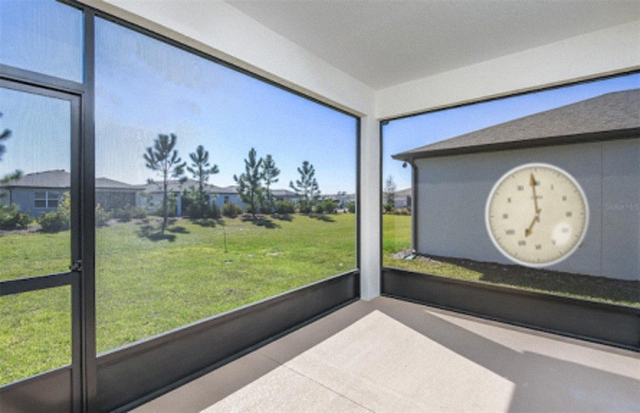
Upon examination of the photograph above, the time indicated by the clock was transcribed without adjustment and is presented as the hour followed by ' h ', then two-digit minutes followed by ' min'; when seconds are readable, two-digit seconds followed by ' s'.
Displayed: 6 h 59 min
